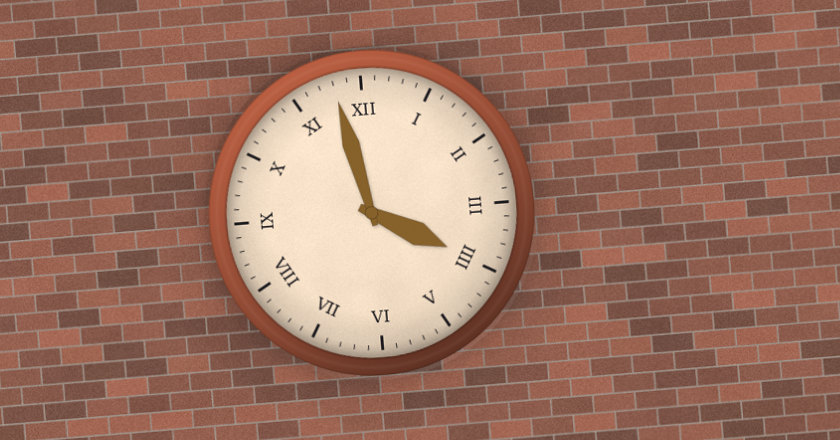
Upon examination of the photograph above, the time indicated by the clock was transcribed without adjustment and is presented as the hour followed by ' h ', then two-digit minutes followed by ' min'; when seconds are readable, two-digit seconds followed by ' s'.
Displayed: 3 h 58 min
